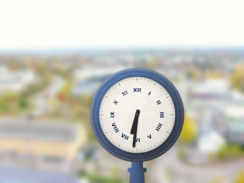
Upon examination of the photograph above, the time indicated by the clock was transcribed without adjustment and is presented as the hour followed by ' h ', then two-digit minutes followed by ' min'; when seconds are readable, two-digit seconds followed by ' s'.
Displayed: 6 h 31 min
